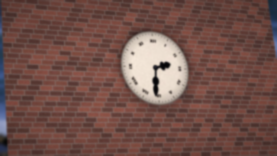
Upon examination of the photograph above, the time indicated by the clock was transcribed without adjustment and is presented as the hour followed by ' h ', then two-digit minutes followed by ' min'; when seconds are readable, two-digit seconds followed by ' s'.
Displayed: 2 h 31 min
